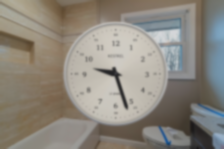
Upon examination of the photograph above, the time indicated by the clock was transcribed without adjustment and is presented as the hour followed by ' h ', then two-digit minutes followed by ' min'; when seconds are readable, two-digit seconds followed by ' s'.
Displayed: 9 h 27 min
